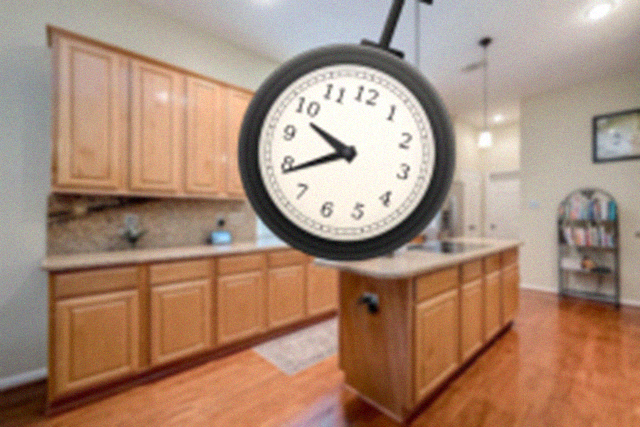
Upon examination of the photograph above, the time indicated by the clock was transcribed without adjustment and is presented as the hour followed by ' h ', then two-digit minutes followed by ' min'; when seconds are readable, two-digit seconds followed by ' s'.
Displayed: 9 h 39 min
